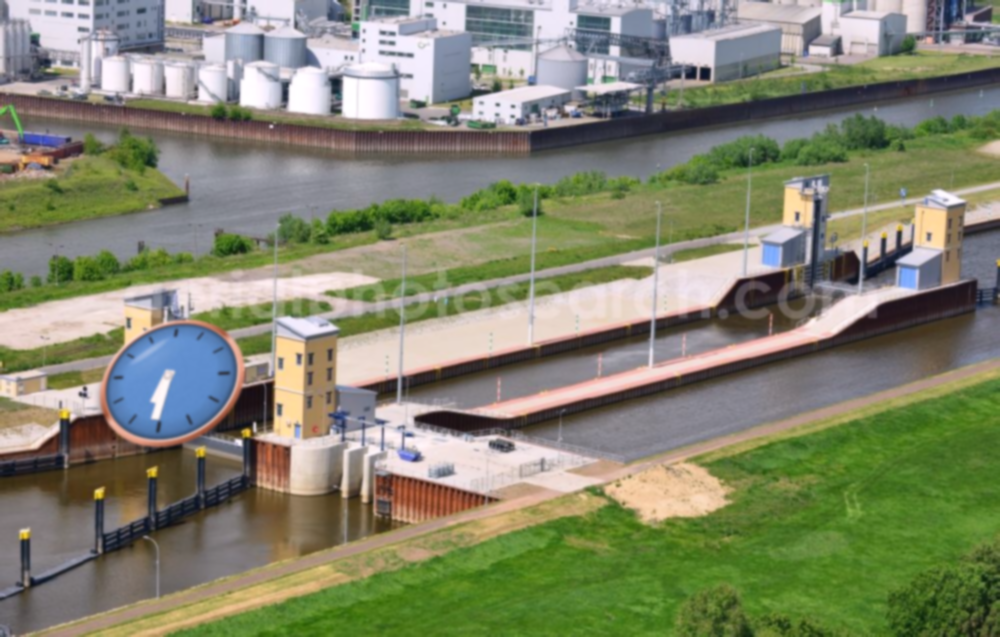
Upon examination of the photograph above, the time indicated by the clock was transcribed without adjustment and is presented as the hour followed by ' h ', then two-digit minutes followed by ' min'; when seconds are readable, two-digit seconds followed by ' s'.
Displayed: 6 h 31 min
